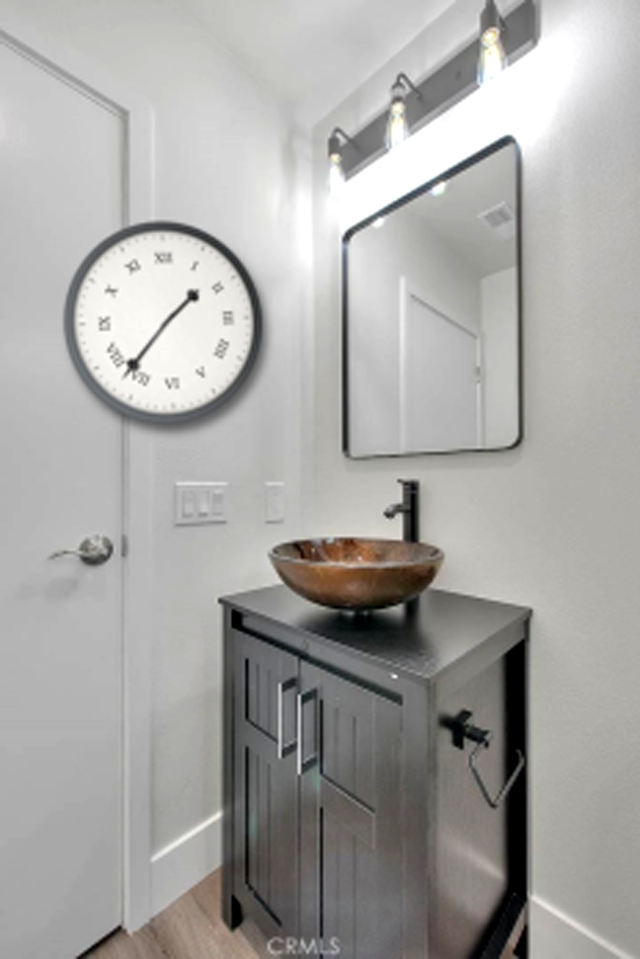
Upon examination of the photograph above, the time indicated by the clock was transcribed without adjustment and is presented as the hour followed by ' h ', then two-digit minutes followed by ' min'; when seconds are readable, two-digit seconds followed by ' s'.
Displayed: 1 h 37 min
